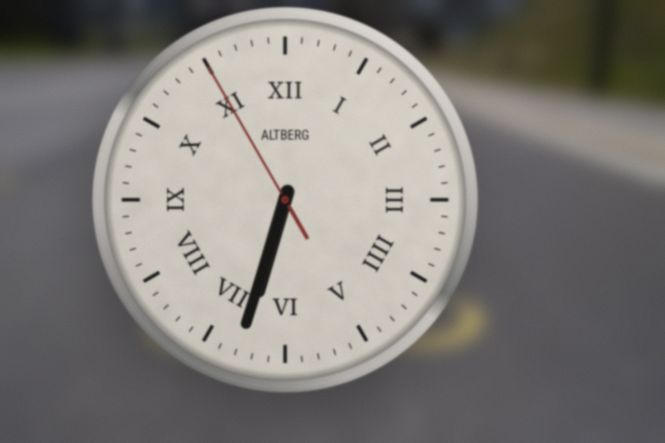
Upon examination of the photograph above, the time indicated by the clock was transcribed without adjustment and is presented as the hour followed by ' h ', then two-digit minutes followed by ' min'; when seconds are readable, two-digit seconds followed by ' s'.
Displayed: 6 h 32 min 55 s
